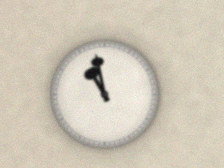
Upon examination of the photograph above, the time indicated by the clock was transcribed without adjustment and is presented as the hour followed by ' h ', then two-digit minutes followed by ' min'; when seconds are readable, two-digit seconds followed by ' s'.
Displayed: 10 h 58 min
